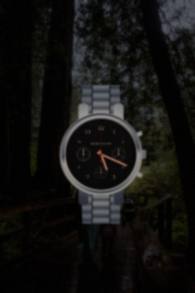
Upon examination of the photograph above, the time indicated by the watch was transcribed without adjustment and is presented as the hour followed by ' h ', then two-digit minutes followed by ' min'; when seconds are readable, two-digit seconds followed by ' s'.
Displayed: 5 h 19 min
